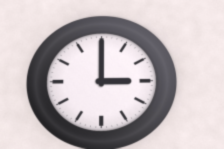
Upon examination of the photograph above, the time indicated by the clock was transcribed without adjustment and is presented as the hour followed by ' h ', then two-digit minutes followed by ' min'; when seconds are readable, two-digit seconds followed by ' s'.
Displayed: 3 h 00 min
